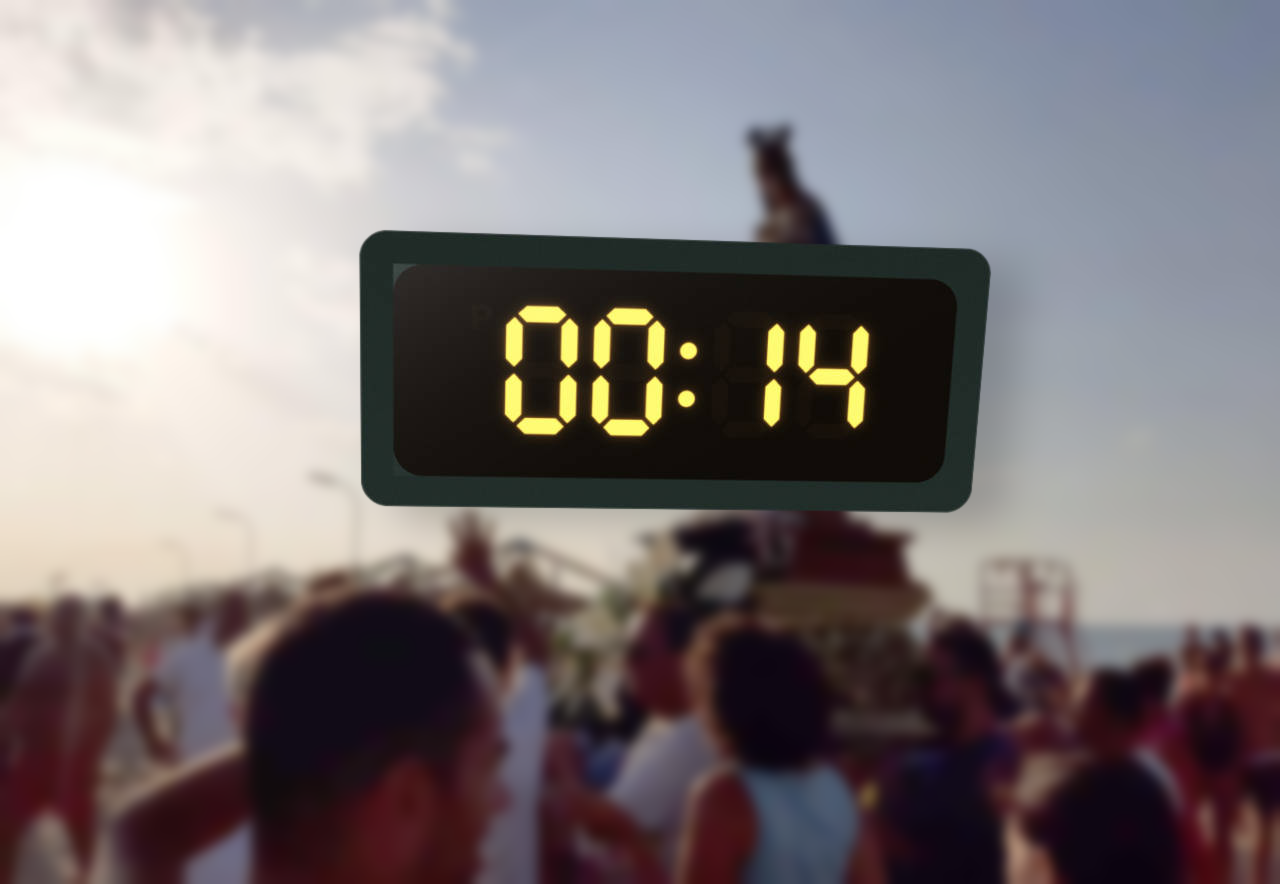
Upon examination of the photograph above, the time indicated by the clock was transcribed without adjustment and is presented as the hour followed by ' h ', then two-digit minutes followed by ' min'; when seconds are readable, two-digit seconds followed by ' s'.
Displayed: 0 h 14 min
